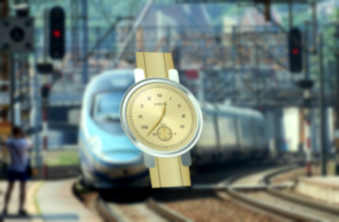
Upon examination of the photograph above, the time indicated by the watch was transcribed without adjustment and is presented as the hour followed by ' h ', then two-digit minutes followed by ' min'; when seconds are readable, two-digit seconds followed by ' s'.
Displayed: 12 h 37 min
